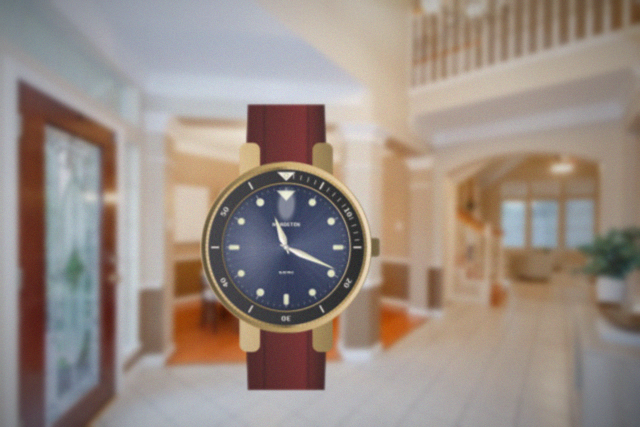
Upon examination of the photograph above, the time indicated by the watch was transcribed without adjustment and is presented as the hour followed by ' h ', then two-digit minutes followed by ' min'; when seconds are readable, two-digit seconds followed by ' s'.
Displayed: 11 h 19 min
